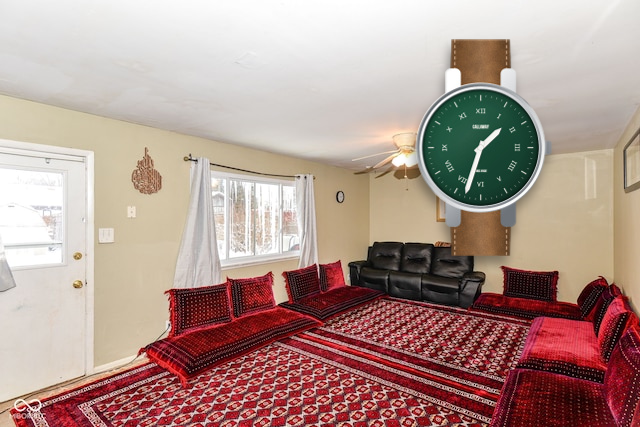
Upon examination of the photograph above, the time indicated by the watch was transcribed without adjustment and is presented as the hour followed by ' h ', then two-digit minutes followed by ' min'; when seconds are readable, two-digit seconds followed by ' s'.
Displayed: 1 h 33 min
